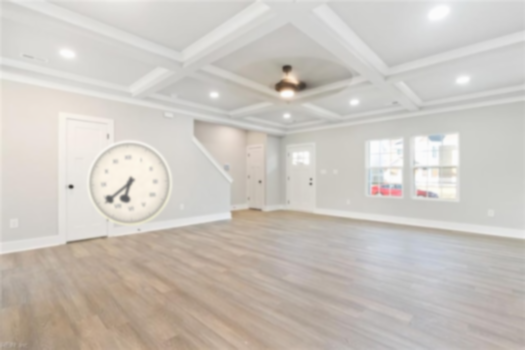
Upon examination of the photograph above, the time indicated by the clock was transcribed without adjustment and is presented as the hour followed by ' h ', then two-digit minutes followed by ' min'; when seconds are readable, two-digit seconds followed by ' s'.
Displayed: 6 h 39 min
